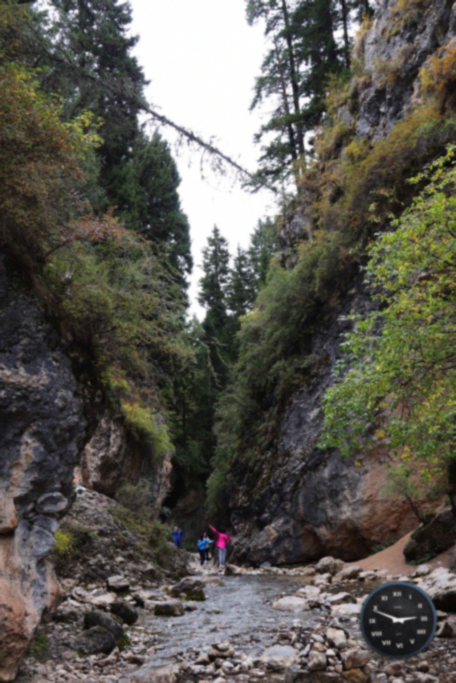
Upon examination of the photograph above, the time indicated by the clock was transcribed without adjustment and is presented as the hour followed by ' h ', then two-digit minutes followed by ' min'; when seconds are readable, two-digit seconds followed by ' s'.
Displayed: 2 h 49 min
